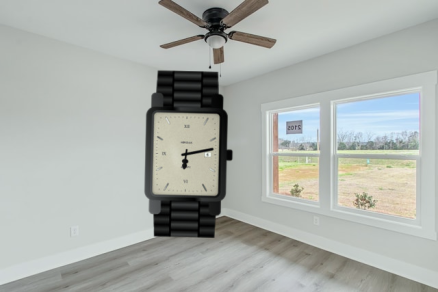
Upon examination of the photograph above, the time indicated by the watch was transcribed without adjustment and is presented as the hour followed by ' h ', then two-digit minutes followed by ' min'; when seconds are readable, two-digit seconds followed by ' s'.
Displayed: 6 h 13 min
